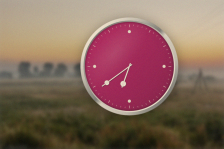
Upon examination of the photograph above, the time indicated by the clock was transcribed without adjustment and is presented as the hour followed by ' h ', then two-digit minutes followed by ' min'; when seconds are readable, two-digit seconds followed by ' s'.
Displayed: 6 h 39 min
